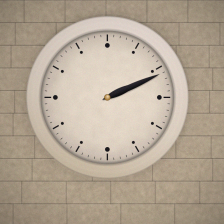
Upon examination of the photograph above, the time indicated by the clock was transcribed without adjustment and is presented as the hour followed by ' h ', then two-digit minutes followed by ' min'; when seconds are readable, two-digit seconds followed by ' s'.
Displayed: 2 h 11 min
